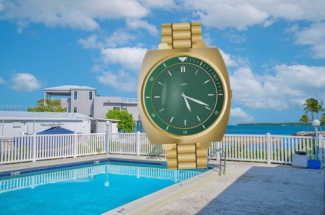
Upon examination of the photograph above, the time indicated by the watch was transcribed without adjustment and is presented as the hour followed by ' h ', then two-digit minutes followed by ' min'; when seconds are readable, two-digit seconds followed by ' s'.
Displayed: 5 h 19 min
